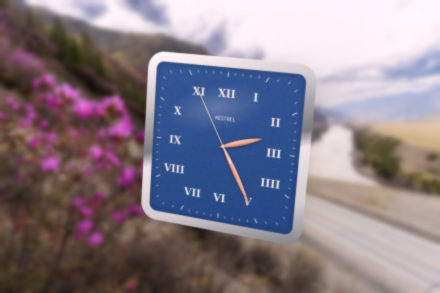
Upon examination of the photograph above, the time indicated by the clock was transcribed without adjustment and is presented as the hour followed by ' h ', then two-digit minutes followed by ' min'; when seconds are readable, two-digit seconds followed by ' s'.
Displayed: 2 h 24 min 55 s
